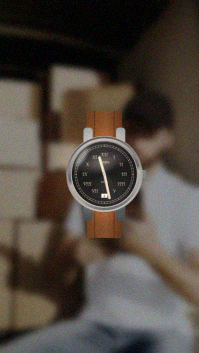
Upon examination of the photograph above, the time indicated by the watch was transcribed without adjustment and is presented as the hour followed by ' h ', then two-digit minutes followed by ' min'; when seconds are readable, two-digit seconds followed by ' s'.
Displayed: 11 h 28 min
